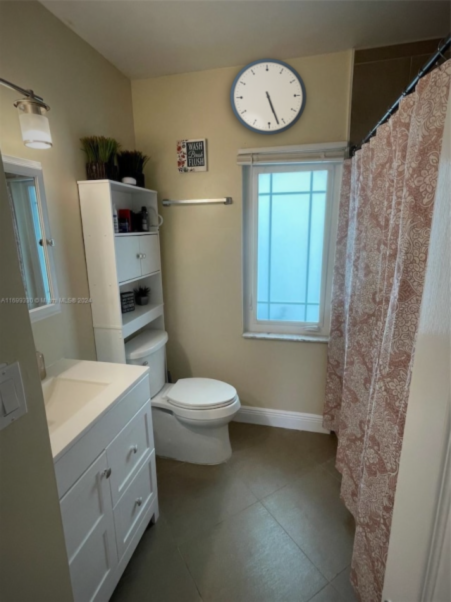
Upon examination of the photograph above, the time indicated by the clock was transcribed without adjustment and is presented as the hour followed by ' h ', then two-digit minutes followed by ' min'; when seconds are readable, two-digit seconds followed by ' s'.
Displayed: 5 h 27 min
